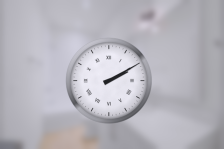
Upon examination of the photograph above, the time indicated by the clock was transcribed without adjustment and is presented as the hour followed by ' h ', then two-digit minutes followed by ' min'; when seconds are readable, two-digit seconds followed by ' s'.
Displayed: 2 h 10 min
